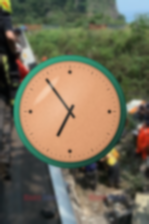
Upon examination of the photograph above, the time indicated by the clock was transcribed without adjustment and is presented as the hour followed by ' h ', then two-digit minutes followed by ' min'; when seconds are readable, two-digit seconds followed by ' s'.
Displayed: 6 h 54 min
